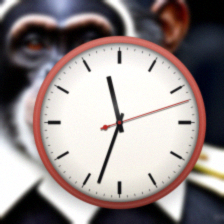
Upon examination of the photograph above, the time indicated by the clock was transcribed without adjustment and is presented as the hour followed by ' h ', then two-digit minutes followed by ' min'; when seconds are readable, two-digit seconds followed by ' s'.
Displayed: 11 h 33 min 12 s
